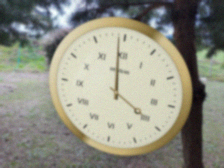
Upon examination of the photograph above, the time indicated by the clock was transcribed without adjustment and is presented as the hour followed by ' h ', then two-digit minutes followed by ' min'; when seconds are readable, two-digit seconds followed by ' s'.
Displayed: 3 h 59 min
